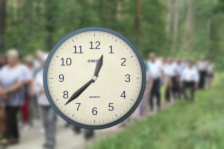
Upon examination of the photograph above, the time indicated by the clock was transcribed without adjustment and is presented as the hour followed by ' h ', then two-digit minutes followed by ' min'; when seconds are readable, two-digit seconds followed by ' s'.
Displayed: 12 h 38 min
